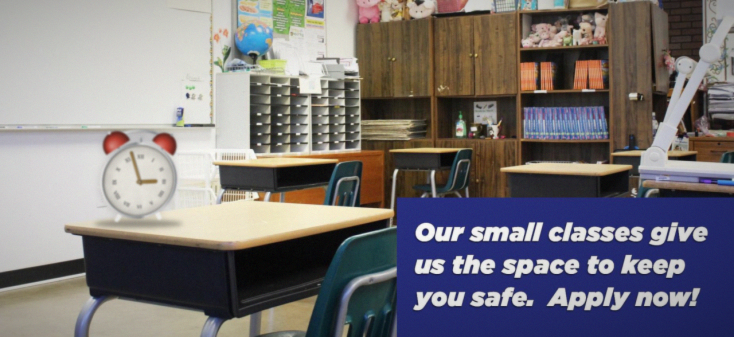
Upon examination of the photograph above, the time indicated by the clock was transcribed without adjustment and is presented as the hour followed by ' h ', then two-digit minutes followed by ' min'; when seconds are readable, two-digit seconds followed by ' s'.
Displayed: 2 h 57 min
